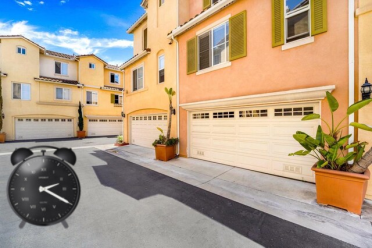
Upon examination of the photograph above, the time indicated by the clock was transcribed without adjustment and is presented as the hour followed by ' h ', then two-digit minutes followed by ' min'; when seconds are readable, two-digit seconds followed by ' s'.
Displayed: 2 h 20 min
